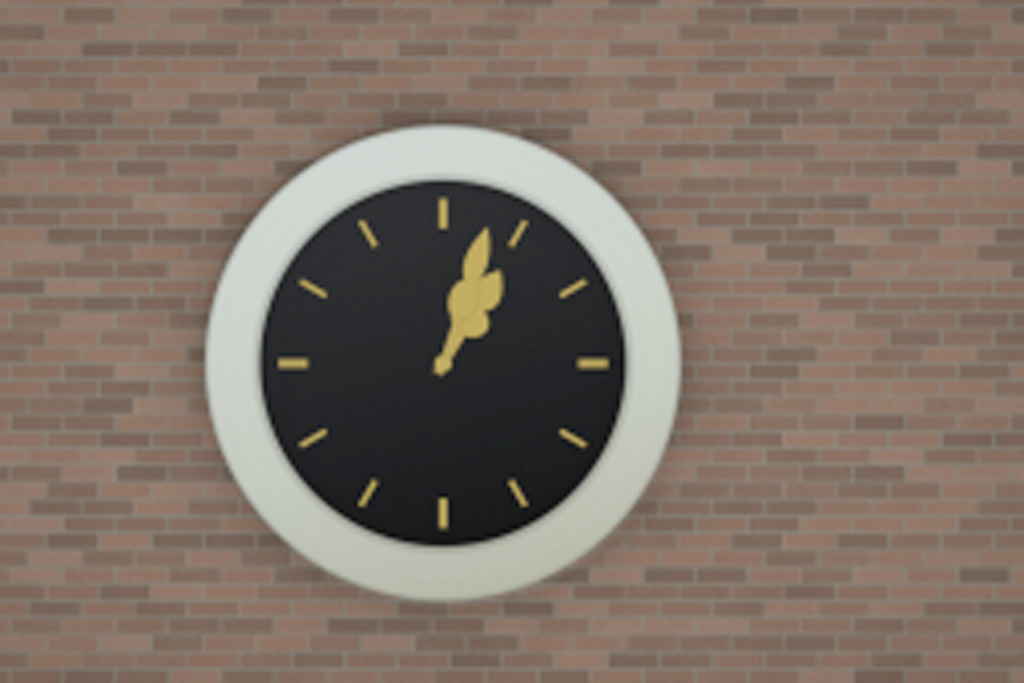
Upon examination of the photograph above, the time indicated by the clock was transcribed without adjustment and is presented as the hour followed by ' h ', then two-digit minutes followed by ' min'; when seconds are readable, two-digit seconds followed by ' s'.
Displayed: 1 h 03 min
